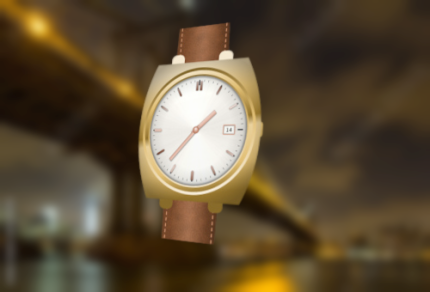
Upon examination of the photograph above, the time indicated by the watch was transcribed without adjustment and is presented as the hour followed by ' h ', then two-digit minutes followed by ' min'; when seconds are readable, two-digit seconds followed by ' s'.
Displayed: 1 h 37 min
